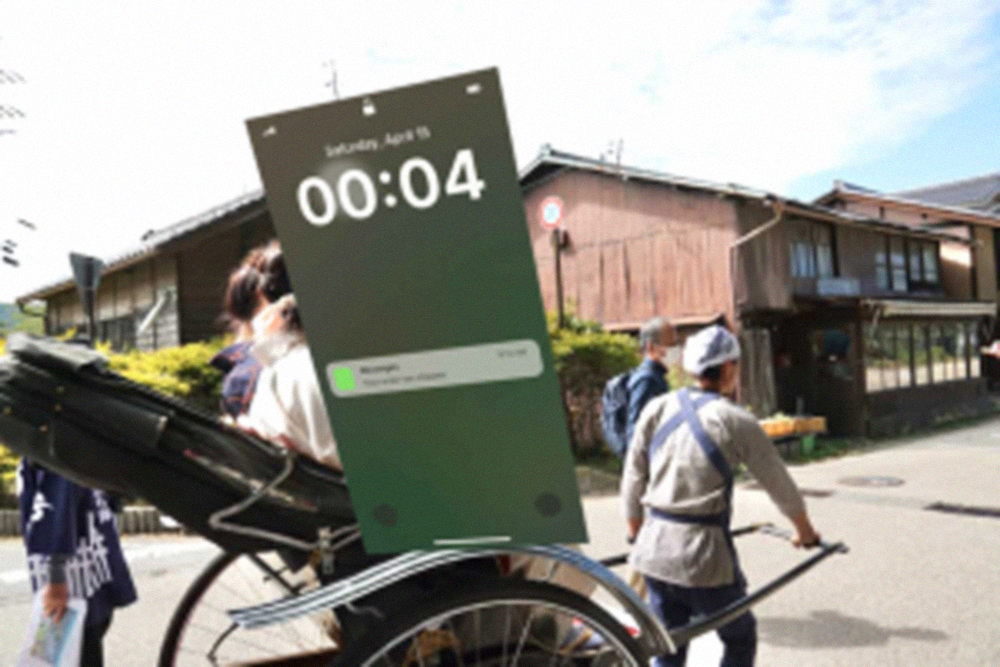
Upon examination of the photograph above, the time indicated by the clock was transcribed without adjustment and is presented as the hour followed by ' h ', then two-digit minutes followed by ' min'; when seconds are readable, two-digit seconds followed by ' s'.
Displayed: 0 h 04 min
